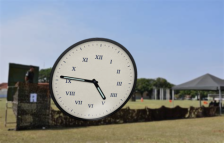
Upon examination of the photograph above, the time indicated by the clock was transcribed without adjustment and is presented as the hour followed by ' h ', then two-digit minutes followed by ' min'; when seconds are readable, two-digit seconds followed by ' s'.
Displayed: 4 h 46 min
